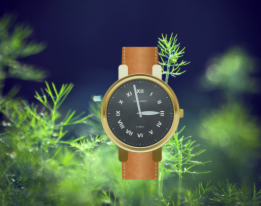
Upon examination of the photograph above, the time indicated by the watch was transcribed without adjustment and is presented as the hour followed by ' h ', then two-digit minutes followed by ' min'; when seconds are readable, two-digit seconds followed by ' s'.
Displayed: 2 h 58 min
